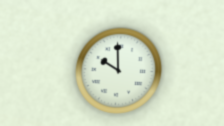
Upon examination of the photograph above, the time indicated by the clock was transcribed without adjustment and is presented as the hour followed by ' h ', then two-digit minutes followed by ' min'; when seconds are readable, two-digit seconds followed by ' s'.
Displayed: 9 h 59 min
